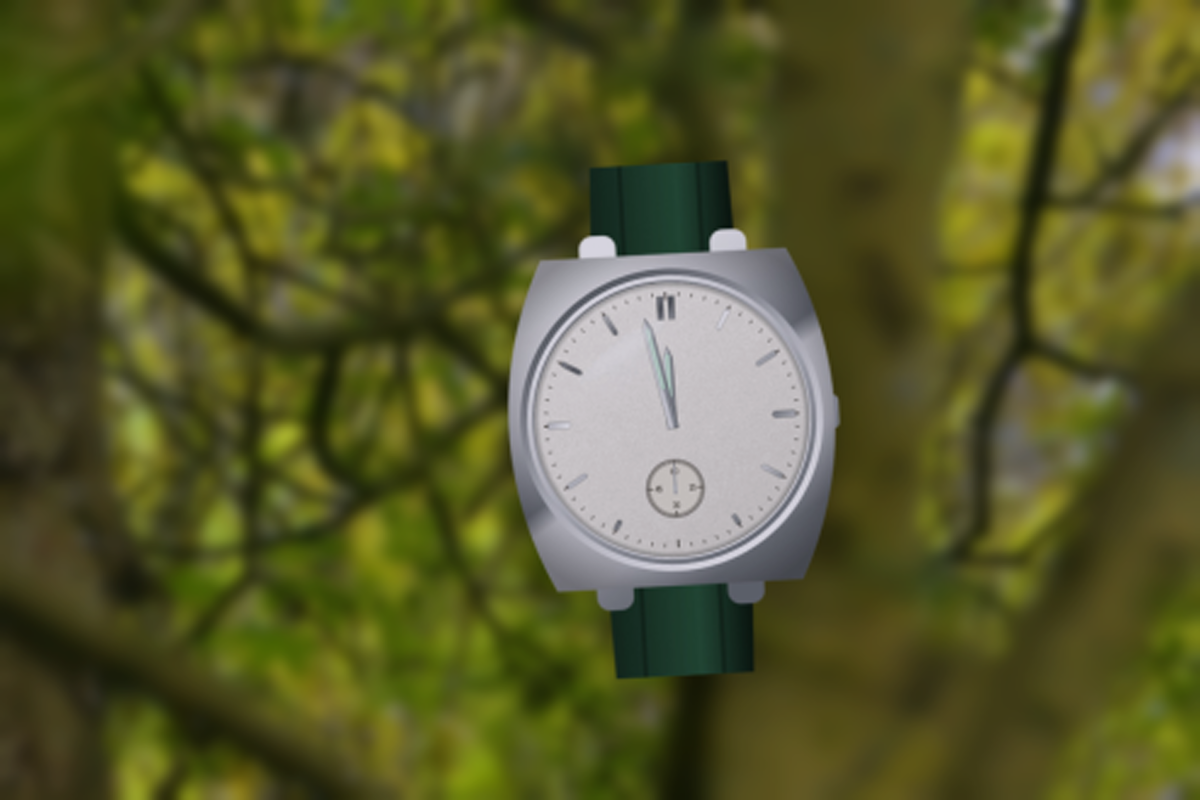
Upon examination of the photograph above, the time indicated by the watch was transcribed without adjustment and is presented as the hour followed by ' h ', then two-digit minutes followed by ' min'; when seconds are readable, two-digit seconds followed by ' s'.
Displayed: 11 h 58 min
